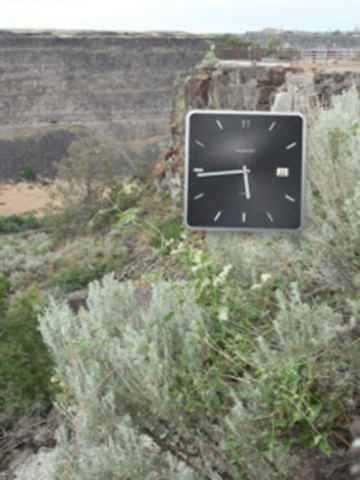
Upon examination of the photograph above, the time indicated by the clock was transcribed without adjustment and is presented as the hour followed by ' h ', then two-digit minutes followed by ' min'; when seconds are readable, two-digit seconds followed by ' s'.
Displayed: 5 h 44 min
